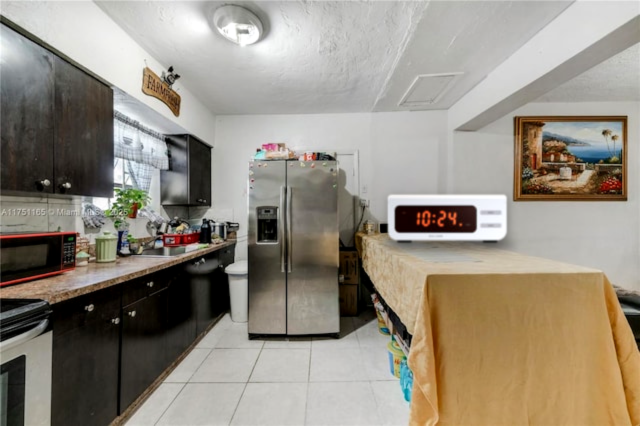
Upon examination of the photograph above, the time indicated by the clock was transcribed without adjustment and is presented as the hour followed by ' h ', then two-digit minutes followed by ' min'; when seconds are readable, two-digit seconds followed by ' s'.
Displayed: 10 h 24 min
